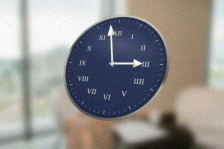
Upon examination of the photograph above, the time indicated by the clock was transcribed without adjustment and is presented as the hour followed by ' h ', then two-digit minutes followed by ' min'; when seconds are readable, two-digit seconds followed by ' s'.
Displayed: 2 h 58 min
